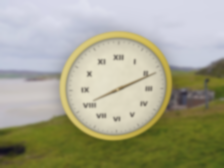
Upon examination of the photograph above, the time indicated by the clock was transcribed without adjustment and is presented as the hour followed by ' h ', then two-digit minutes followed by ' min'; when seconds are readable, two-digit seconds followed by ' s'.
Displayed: 8 h 11 min
